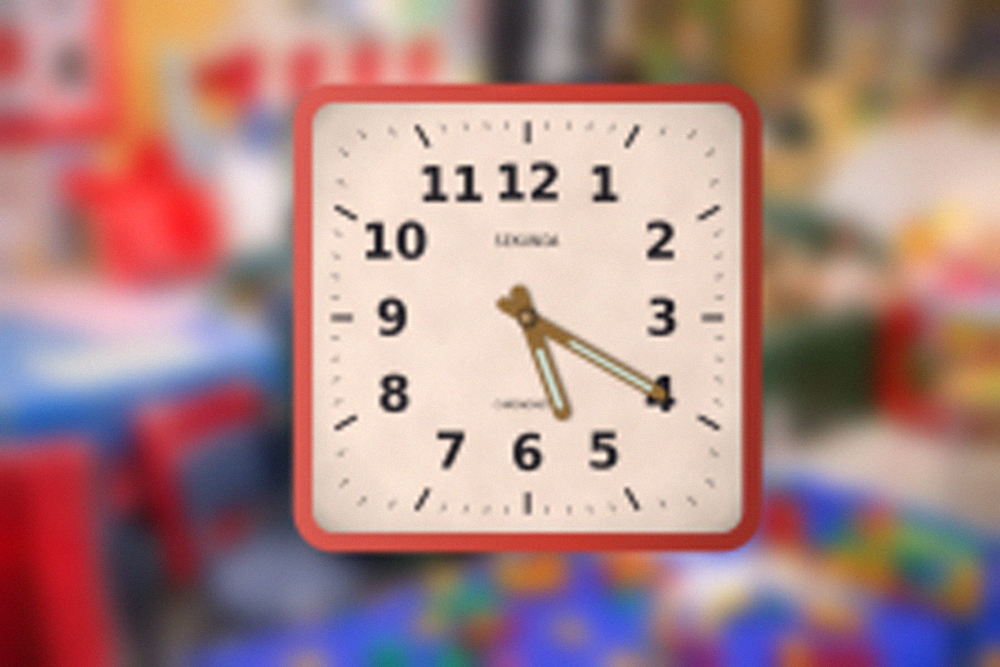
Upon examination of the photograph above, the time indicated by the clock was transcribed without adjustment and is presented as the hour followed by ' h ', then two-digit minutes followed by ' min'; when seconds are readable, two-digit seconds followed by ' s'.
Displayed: 5 h 20 min
